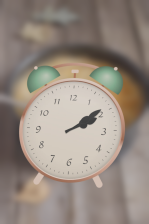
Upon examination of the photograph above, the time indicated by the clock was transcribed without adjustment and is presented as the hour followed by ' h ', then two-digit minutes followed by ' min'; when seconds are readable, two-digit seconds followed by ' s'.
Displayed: 2 h 09 min
